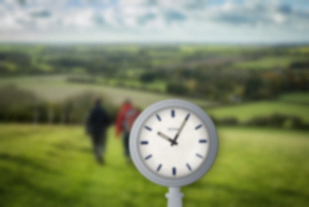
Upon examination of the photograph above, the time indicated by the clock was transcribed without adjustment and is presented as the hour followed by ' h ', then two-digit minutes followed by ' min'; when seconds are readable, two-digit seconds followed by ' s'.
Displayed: 10 h 05 min
